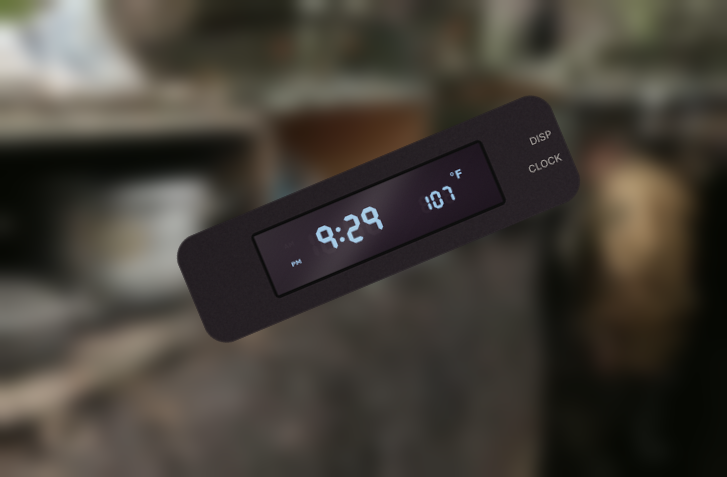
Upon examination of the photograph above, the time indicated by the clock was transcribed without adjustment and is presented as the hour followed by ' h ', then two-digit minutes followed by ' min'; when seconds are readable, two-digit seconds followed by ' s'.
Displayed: 9 h 29 min
